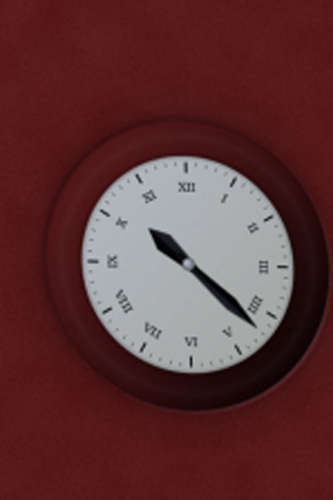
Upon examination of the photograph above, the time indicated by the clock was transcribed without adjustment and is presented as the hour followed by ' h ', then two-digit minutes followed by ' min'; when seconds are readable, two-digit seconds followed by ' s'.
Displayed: 10 h 22 min
